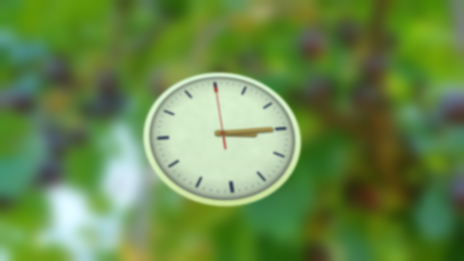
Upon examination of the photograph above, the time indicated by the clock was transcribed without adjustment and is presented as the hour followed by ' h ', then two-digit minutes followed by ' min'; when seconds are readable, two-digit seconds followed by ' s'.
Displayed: 3 h 15 min 00 s
